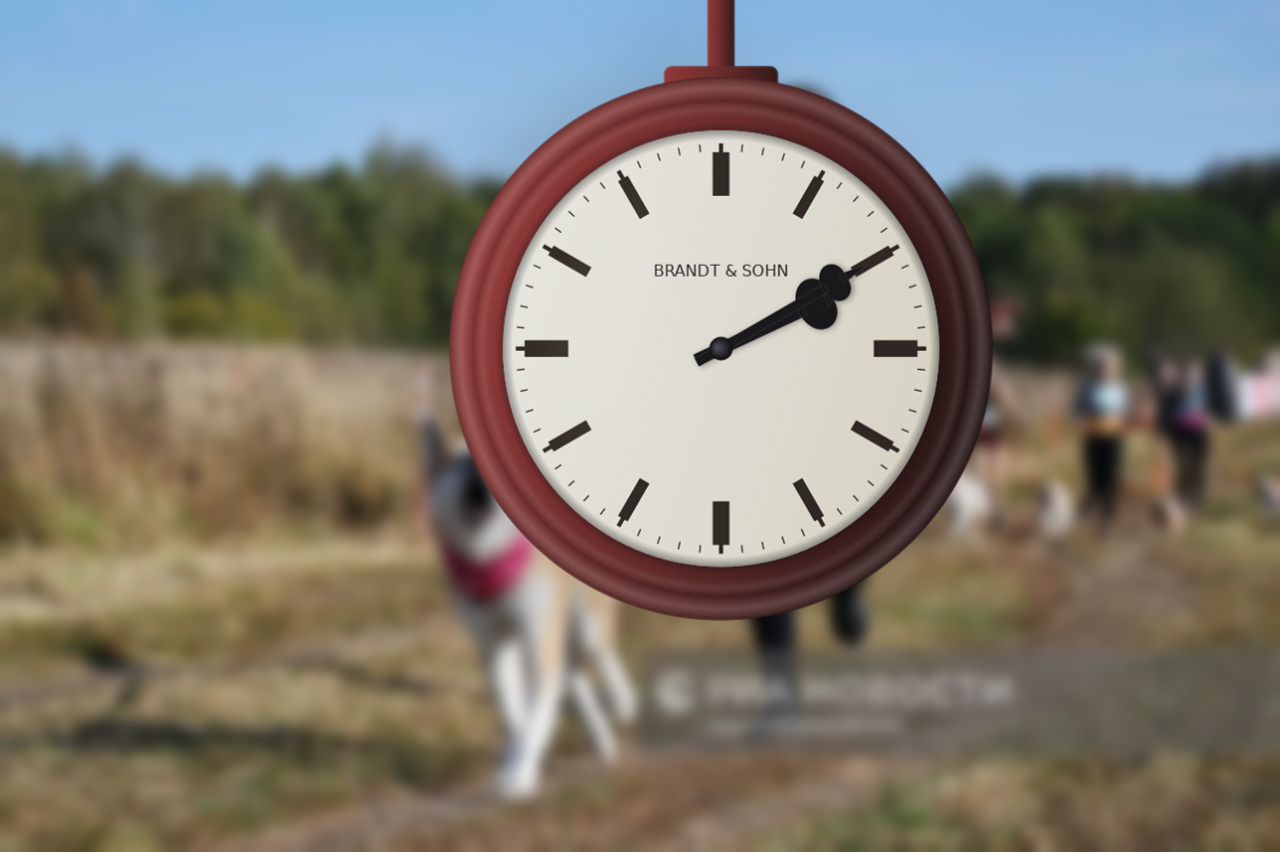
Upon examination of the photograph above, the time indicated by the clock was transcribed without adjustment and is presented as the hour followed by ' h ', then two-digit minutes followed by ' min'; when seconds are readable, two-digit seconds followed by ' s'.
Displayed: 2 h 10 min
